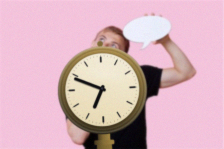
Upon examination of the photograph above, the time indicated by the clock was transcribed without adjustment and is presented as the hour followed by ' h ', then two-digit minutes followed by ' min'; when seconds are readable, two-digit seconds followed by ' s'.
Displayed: 6 h 49 min
